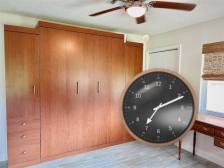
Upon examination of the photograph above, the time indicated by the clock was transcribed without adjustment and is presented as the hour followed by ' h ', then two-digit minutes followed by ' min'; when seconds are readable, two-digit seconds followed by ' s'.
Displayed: 7 h 11 min
